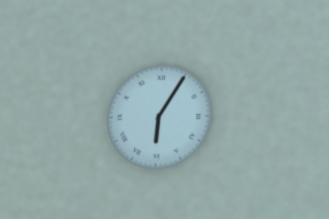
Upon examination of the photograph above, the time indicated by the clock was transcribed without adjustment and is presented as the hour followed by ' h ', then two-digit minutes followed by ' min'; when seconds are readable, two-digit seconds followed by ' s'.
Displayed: 6 h 05 min
